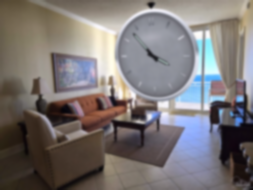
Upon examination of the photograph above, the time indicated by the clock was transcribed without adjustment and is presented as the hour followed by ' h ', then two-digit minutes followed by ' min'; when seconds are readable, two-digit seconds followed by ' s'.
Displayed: 3 h 53 min
